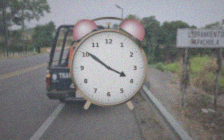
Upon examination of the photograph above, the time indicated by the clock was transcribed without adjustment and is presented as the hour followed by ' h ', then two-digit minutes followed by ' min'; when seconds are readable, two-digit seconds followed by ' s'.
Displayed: 3 h 51 min
